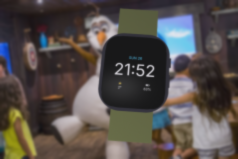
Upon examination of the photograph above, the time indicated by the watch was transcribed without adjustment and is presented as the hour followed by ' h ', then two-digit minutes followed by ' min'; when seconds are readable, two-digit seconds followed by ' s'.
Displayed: 21 h 52 min
